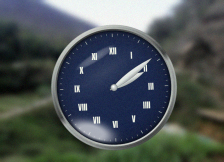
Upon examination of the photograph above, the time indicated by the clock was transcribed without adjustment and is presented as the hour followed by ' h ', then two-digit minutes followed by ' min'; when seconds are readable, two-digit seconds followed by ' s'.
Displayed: 2 h 09 min
